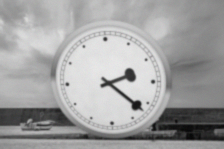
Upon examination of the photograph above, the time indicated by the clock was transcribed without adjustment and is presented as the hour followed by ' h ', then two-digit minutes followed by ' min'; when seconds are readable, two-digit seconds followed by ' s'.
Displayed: 2 h 22 min
